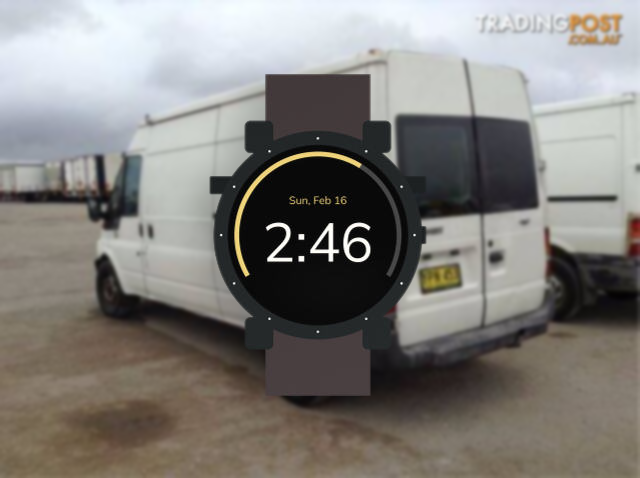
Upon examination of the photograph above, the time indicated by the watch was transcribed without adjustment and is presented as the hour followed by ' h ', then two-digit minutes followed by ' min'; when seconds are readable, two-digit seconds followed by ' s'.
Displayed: 2 h 46 min
